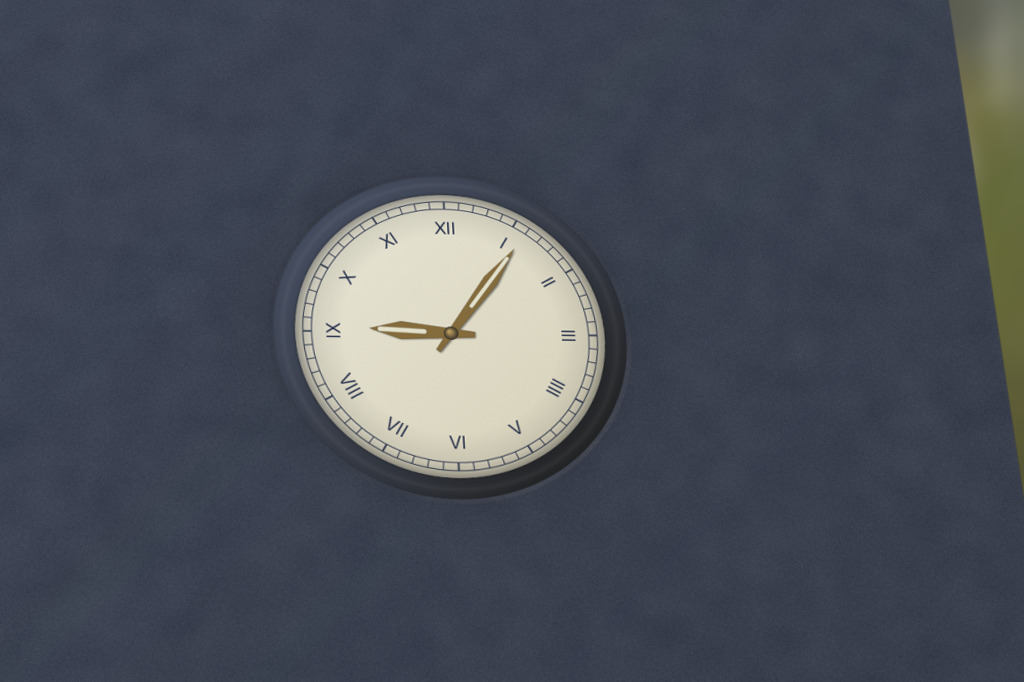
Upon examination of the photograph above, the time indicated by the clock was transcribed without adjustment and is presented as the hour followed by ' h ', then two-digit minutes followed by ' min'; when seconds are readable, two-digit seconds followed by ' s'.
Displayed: 9 h 06 min
